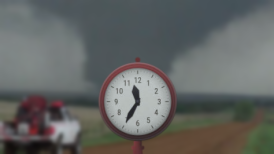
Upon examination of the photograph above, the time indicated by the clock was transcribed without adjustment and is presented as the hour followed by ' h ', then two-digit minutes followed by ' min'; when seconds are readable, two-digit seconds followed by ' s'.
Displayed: 11 h 35 min
